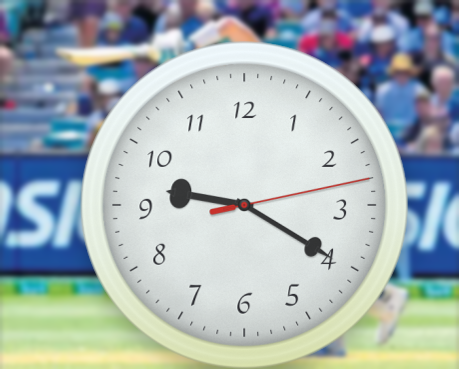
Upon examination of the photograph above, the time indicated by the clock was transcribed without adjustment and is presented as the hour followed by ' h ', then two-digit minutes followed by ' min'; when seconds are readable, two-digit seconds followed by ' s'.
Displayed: 9 h 20 min 13 s
